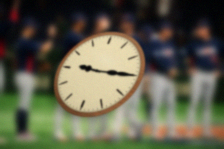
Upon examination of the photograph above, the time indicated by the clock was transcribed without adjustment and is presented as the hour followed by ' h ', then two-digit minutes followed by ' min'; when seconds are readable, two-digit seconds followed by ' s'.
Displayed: 9 h 15 min
